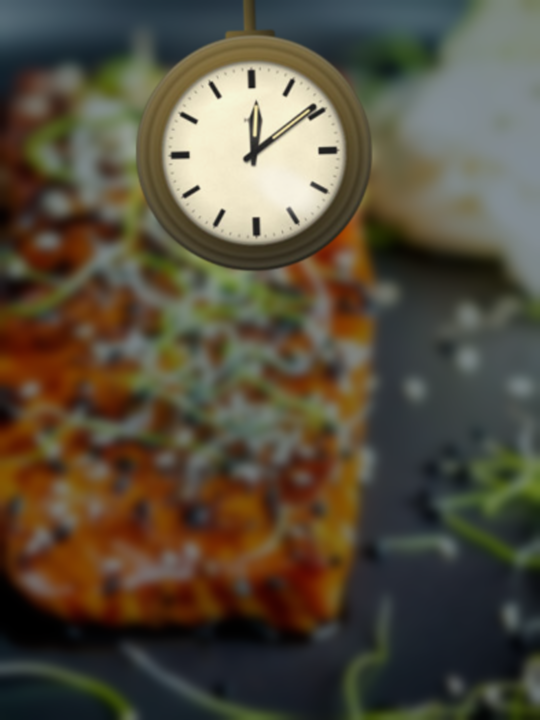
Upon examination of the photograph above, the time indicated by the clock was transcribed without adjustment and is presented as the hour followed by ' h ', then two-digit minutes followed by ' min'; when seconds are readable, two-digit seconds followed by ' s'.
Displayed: 12 h 09 min
